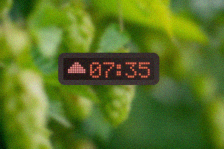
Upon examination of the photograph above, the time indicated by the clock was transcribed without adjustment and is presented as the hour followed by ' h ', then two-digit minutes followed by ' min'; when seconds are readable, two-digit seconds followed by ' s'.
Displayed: 7 h 35 min
